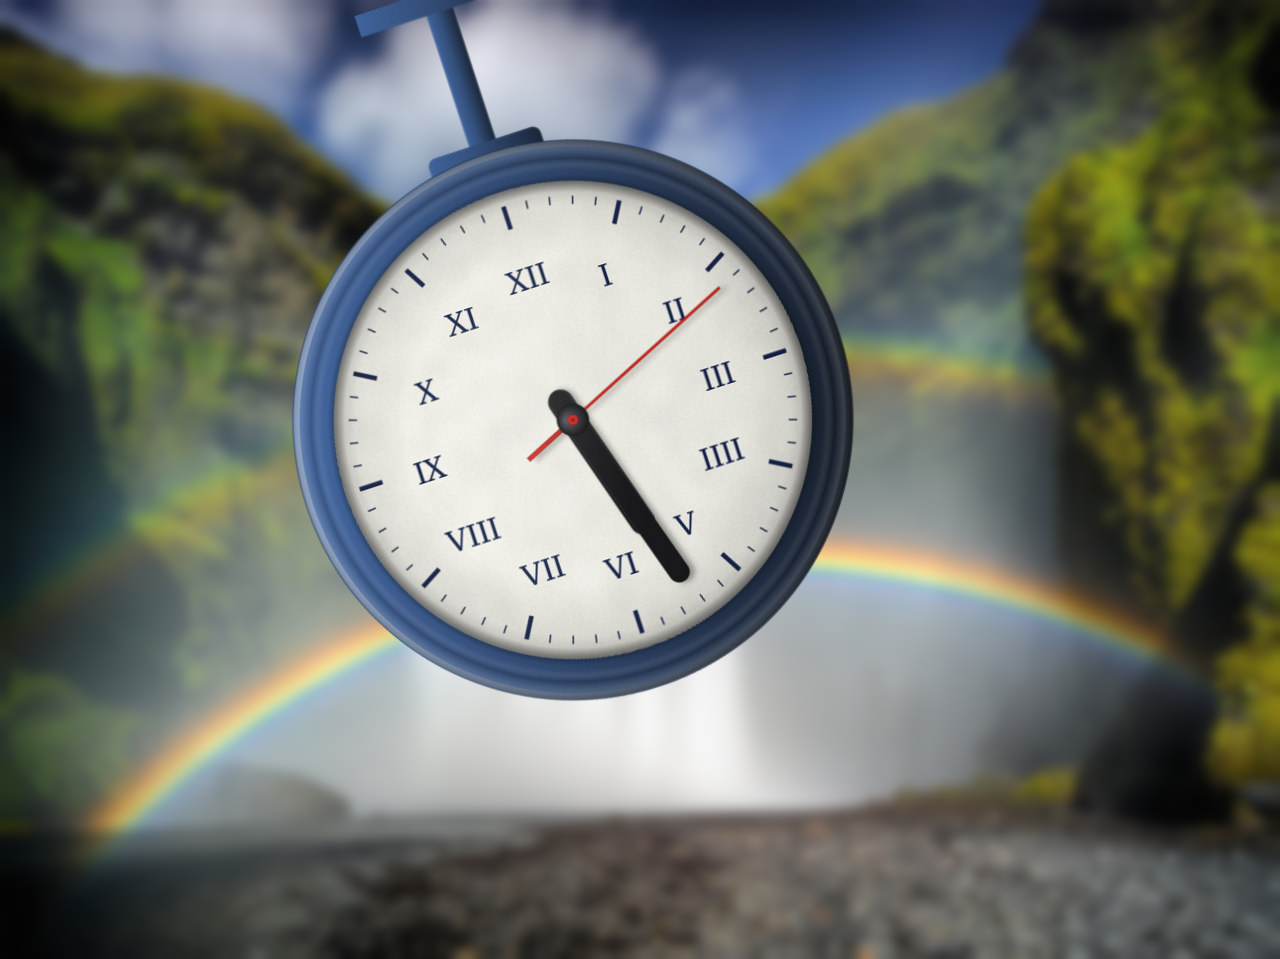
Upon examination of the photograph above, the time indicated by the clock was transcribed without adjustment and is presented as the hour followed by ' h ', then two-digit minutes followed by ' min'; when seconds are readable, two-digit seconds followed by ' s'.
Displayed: 5 h 27 min 11 s
